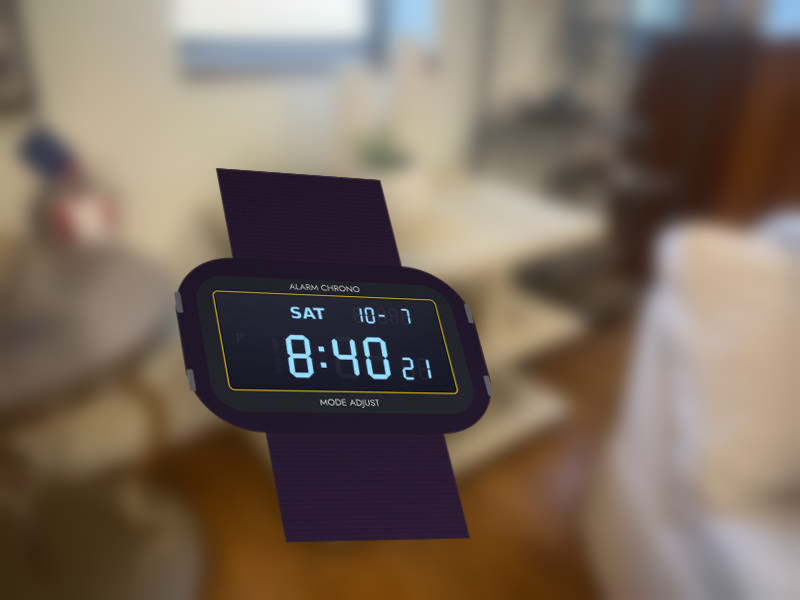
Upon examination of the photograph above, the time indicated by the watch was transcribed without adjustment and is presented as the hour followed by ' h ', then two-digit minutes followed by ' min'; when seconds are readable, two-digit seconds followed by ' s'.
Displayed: 8 h 40 min 21 s
